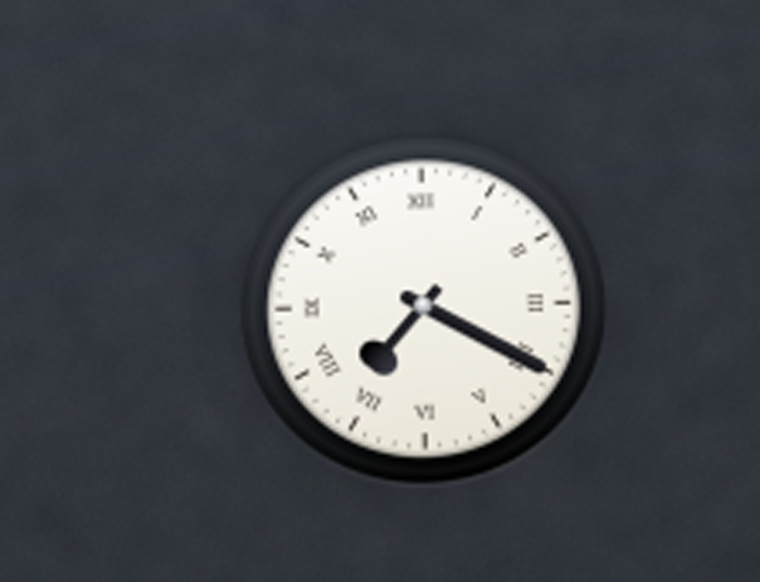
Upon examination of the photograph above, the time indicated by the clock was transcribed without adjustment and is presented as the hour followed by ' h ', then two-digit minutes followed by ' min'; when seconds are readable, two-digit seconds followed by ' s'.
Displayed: 7 h 20 min
